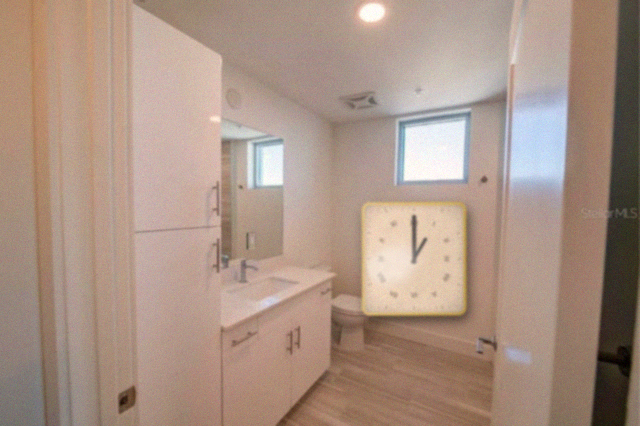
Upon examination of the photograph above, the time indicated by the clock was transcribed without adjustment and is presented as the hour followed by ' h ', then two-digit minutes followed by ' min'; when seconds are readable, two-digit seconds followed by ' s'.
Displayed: 1 h 00 min
